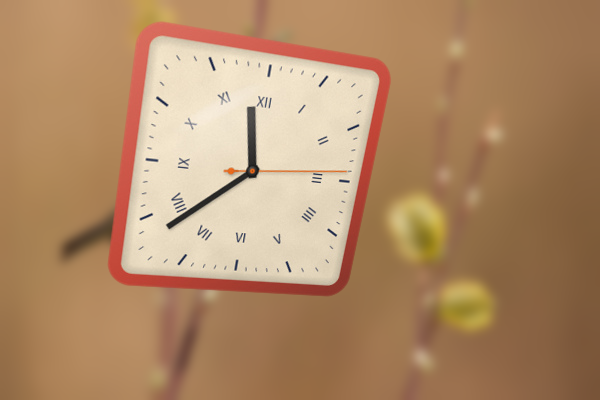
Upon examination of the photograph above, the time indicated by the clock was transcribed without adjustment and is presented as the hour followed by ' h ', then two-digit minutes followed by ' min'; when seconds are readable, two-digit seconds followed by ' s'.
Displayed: 11 h 38 min 14 s
